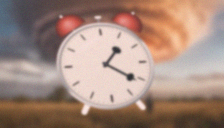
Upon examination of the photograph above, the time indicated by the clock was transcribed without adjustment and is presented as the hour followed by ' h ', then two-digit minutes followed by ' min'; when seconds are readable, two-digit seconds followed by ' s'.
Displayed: 1 h 21 min
